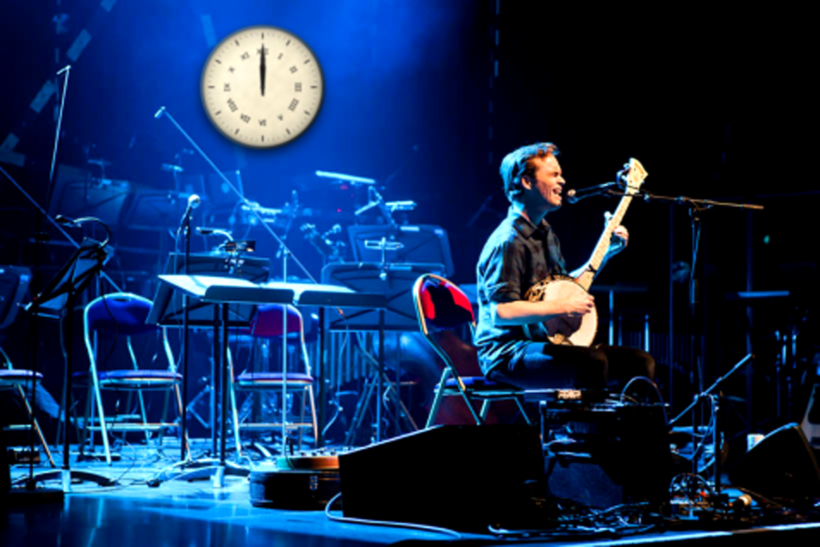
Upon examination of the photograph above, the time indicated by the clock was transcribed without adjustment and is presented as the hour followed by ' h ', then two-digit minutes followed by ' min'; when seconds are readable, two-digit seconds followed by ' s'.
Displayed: 12 h 00 min
